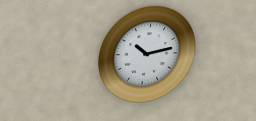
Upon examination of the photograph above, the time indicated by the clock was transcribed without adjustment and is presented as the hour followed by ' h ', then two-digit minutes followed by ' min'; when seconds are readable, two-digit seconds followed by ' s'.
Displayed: 10 h 13 min
